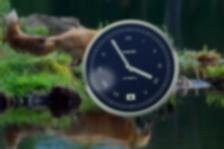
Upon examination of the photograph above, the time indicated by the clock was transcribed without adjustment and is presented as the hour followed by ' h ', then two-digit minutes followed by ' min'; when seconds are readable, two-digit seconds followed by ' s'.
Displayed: 3 h 55 min
